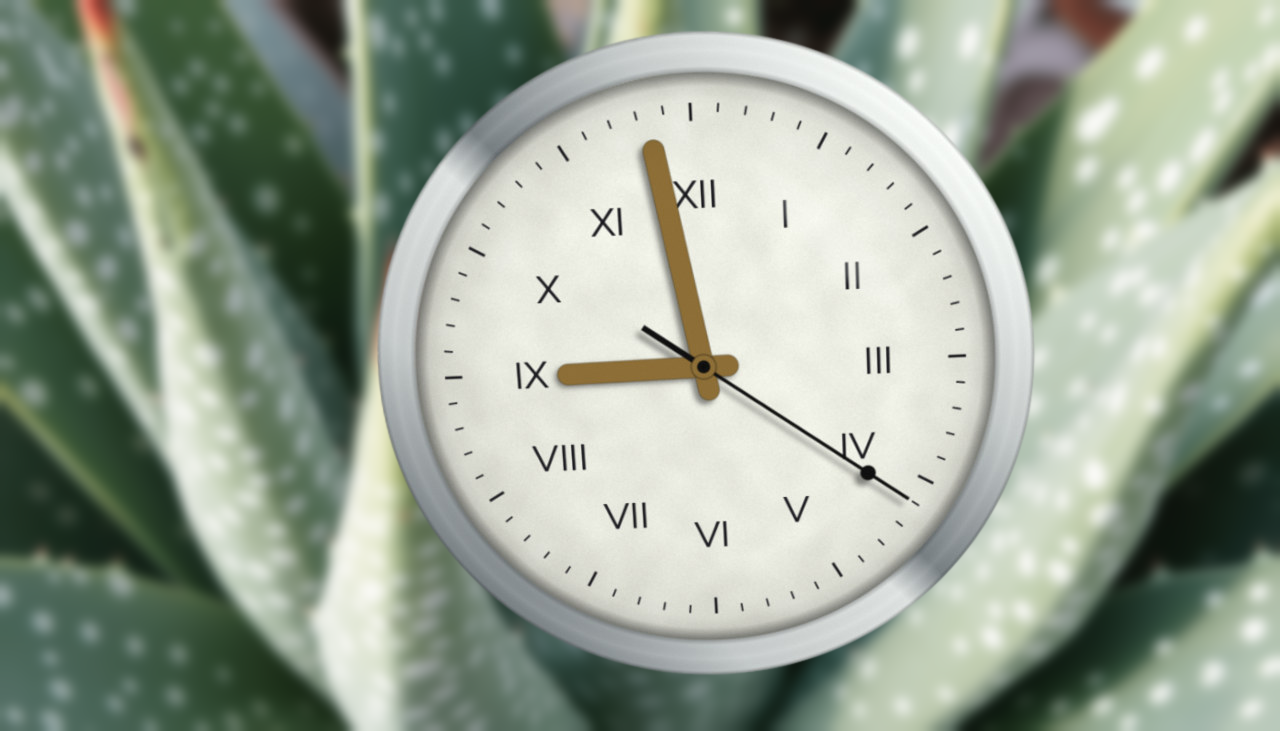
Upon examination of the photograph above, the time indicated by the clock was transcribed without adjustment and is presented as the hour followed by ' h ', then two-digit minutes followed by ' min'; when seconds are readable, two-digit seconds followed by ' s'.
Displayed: 8 h 58 min 21 s
